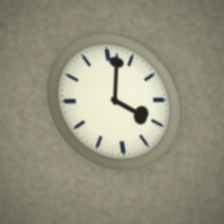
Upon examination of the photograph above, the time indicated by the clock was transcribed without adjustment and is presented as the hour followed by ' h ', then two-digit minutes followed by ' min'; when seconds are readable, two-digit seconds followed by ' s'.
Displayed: 4 h 02 min
